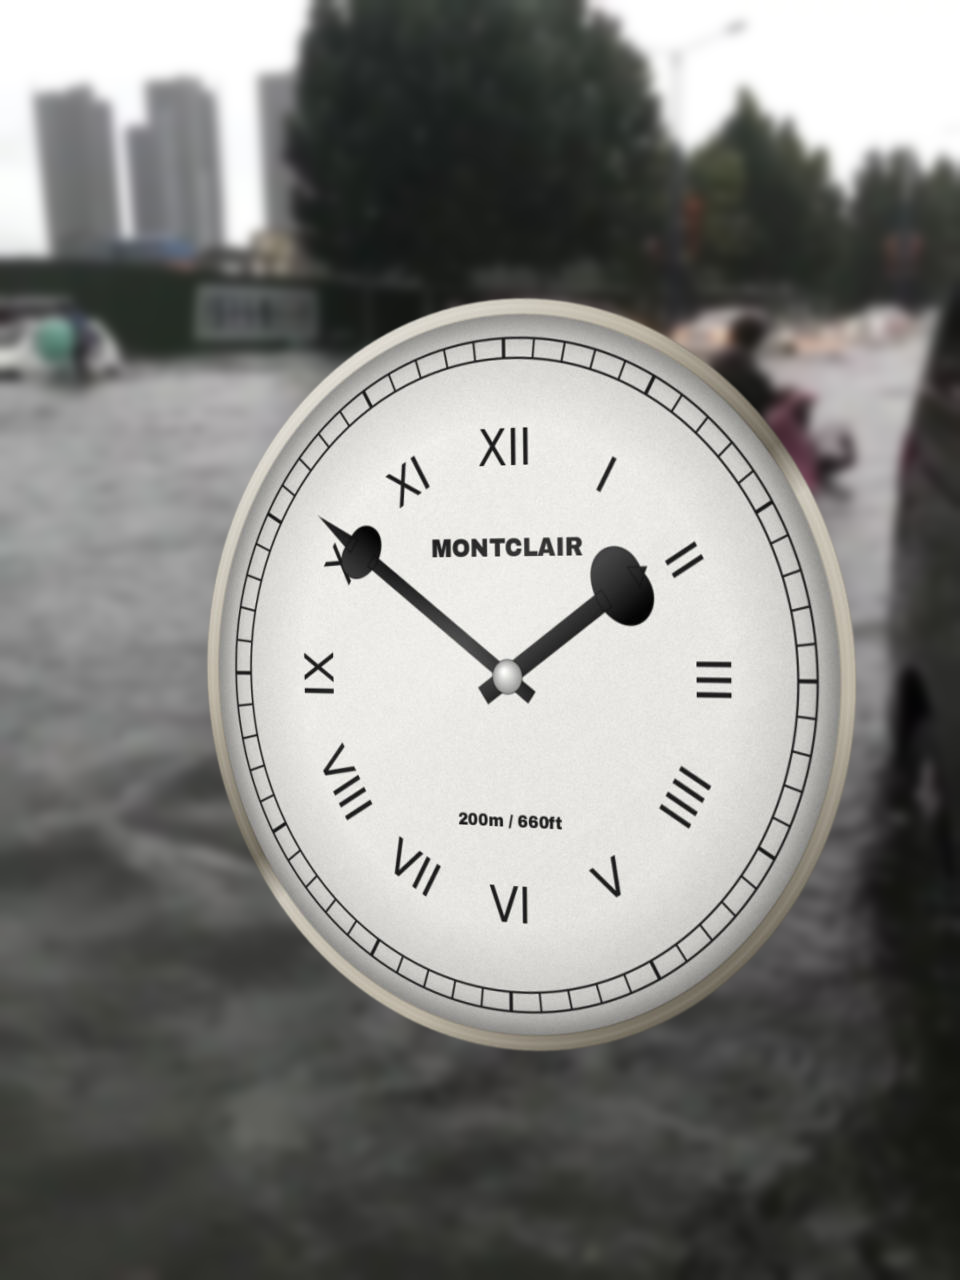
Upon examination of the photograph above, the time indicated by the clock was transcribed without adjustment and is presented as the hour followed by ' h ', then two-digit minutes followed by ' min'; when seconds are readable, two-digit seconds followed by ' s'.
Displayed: 1 h 51 min
